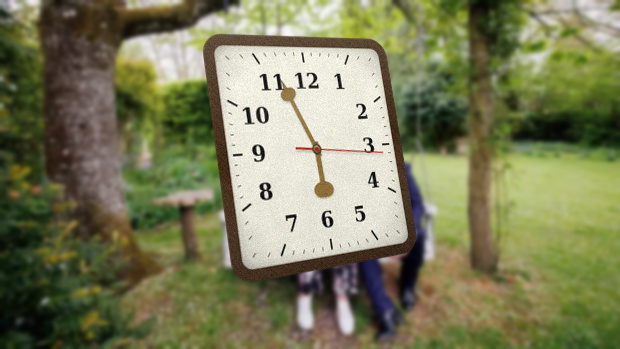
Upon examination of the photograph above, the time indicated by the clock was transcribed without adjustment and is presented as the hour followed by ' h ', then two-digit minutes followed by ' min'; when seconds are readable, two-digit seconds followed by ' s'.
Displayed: 5 h 56 min 16 s
